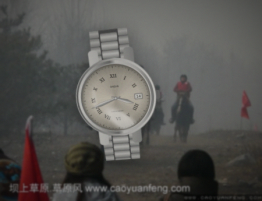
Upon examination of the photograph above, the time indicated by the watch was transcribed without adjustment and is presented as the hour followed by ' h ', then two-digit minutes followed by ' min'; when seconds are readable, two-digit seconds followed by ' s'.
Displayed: 3 h 42 min
